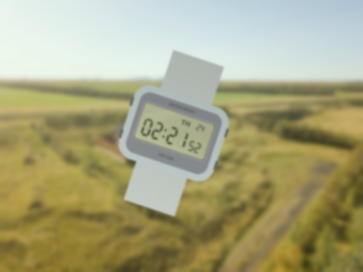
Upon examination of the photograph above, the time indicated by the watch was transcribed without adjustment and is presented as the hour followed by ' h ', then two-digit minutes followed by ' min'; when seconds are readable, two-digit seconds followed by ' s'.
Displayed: 2 h 21 min 52 s
